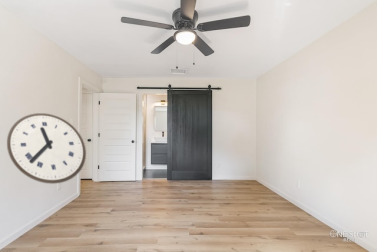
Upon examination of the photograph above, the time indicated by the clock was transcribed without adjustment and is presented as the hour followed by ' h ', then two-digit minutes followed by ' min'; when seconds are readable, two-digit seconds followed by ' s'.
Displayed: 11 h 38 min
